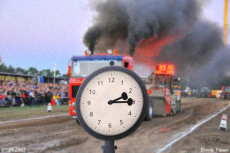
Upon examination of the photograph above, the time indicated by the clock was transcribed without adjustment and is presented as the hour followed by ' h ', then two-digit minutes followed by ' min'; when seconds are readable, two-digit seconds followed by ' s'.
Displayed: 2 h 15 min
